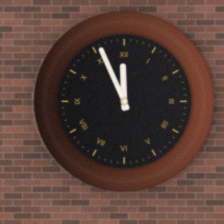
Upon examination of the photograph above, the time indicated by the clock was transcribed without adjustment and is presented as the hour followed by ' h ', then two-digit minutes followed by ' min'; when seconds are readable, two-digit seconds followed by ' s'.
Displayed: 11 h 56 min
